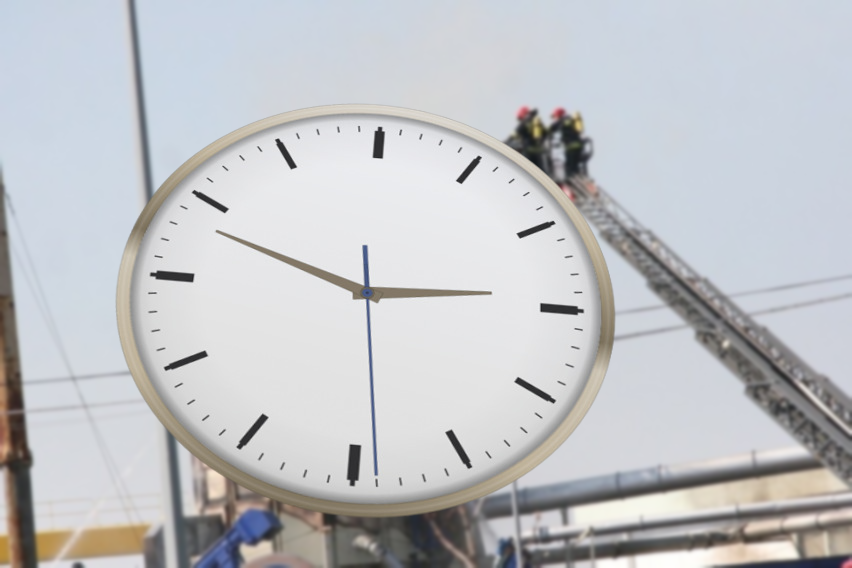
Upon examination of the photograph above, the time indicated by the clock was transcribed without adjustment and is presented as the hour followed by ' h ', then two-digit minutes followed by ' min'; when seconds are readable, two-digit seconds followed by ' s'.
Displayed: 2 h 48 min 29 s
